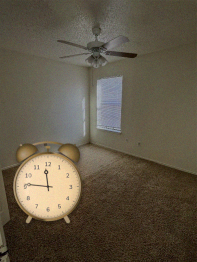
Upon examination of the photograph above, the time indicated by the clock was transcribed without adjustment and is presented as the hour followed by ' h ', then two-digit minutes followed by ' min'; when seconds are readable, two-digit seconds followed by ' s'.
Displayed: 11 h 46 min
